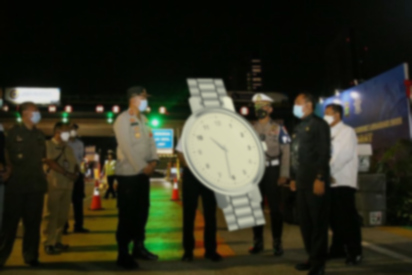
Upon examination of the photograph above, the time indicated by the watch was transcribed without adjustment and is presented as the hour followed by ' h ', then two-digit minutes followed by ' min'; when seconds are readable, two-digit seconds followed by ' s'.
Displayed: 10 h 31 min
